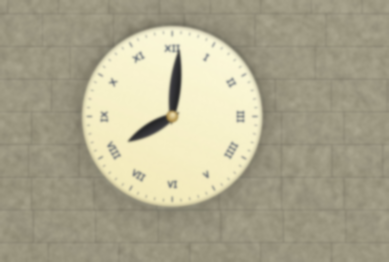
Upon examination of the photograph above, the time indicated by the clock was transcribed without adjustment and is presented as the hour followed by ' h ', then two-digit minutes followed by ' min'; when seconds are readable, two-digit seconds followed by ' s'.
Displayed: 8 h 01 min
